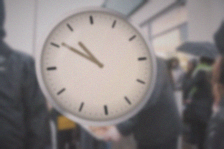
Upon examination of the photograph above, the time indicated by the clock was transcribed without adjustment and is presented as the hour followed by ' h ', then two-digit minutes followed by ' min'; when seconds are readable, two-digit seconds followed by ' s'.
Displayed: 10 h 51 min
